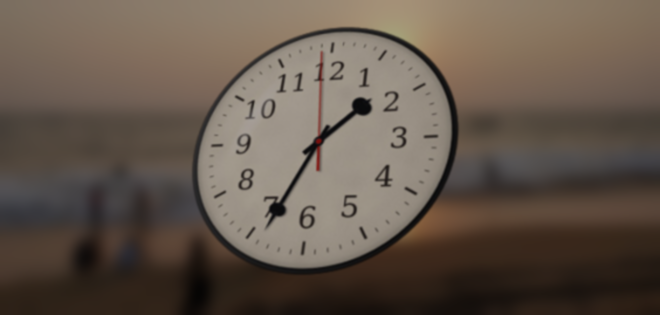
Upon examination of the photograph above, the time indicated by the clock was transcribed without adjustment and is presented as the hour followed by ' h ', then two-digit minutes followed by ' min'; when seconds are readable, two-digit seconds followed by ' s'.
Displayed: 1 h 33 min 59 s
